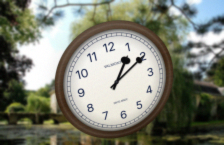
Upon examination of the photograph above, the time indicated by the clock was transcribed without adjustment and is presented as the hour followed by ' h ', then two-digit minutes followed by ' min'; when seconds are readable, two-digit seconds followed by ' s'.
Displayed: 1 h 10 min
